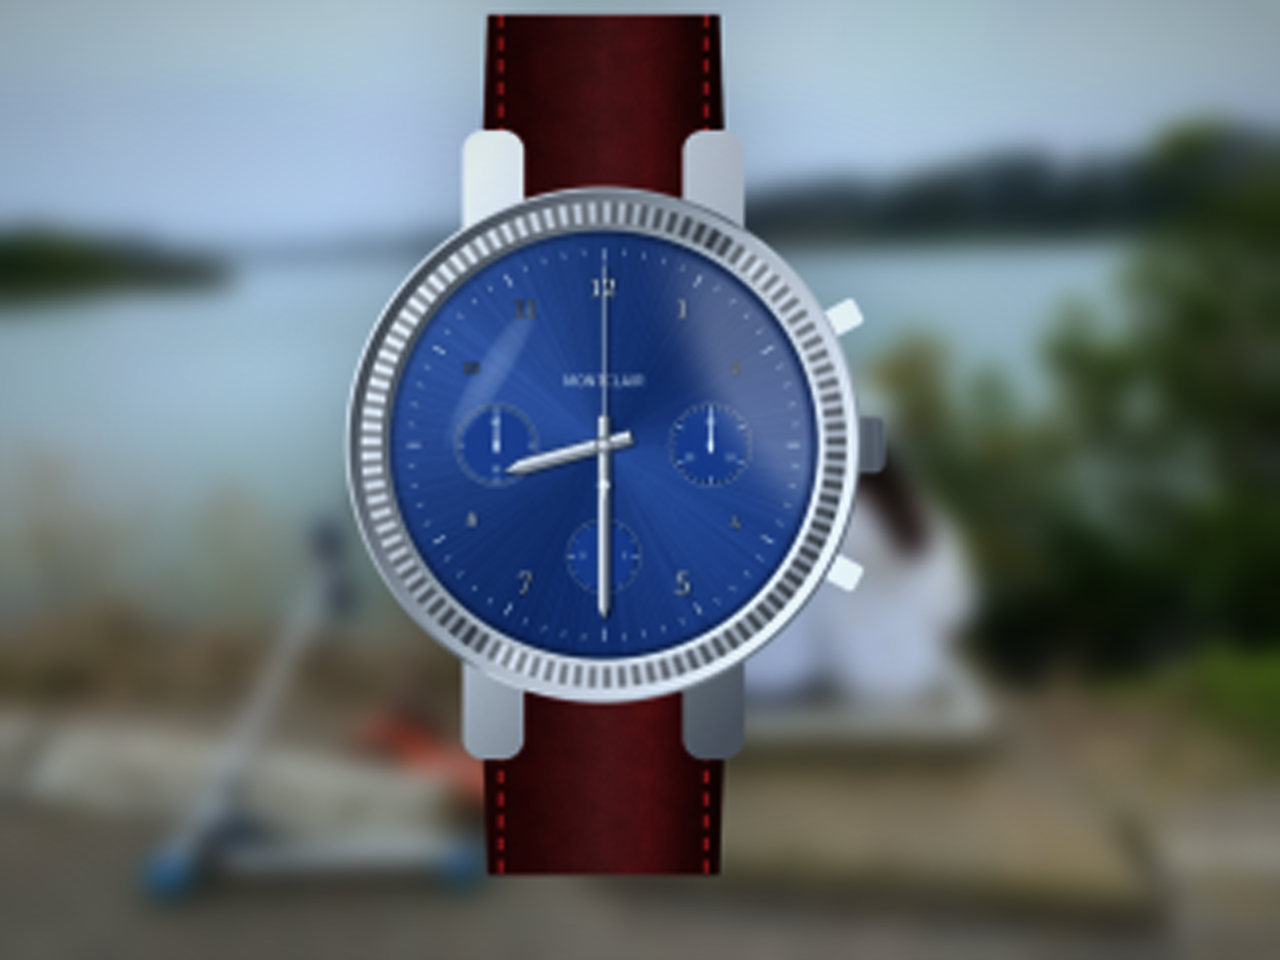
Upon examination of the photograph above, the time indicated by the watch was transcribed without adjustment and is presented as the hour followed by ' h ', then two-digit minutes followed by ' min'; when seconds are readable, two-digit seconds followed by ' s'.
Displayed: 8 h 30 min
